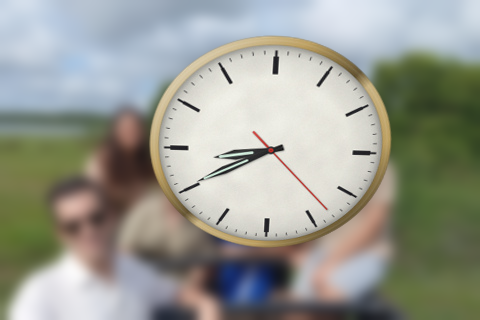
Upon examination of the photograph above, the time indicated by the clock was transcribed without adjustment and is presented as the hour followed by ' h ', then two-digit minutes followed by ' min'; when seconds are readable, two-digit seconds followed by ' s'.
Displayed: 8 h 40 min 23 s
